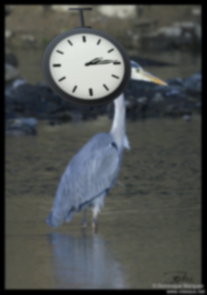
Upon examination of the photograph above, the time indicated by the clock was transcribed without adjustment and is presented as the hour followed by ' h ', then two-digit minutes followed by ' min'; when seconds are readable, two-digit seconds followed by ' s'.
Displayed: 2 h 14 min
